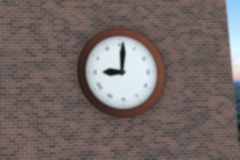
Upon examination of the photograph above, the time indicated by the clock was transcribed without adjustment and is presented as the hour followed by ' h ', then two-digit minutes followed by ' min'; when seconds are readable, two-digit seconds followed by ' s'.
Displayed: 9 h 01 min
